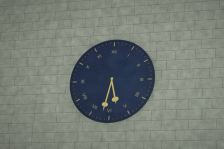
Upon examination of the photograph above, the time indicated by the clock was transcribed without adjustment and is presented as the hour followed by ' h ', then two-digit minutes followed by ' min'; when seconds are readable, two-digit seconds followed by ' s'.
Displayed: 5 h 32 min
